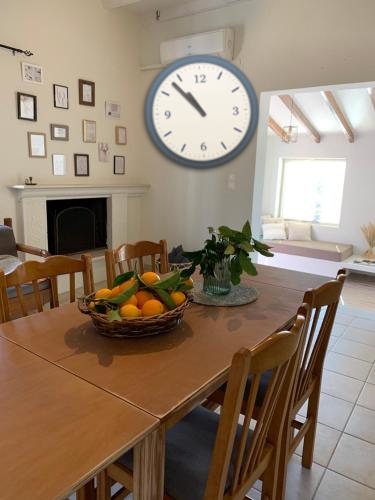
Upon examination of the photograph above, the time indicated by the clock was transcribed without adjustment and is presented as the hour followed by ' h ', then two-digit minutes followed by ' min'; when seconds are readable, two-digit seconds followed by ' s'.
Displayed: 10 h 53 min
